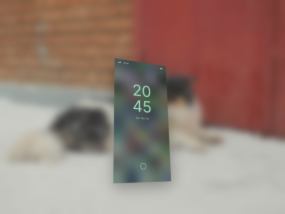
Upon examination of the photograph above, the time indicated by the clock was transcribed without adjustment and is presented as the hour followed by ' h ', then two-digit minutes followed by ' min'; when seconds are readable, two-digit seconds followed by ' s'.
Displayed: 20 h 45 min
